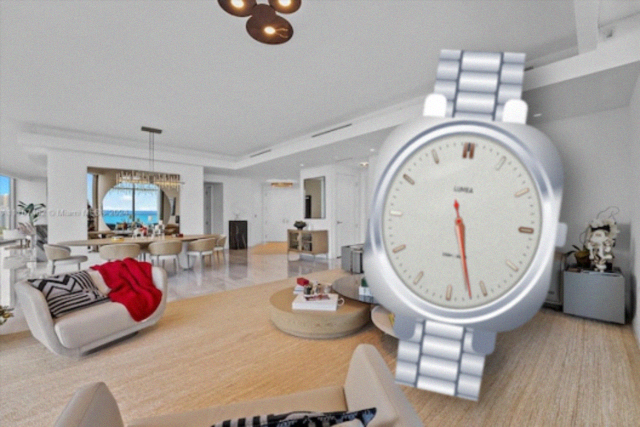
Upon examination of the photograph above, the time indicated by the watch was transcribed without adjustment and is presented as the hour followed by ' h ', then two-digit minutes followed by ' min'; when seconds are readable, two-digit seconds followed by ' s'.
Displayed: 5 h 27 min 27 s
